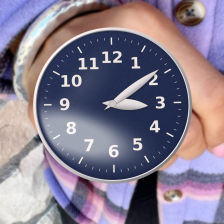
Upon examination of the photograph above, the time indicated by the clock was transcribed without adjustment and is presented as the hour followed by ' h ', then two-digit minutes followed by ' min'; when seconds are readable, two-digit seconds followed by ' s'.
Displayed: 3 h 09 min
